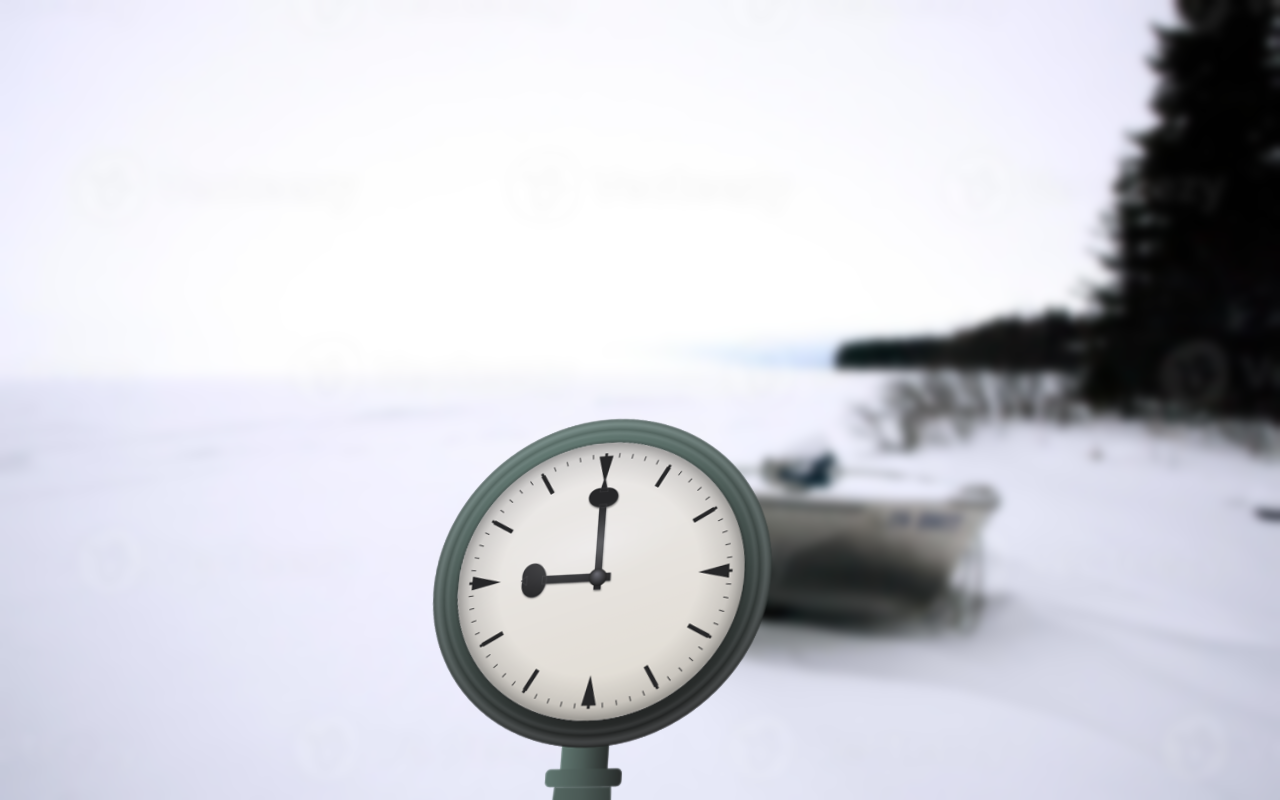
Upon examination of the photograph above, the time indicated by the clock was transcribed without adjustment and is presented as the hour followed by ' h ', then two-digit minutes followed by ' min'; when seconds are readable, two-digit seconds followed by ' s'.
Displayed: 9 h 00 min
